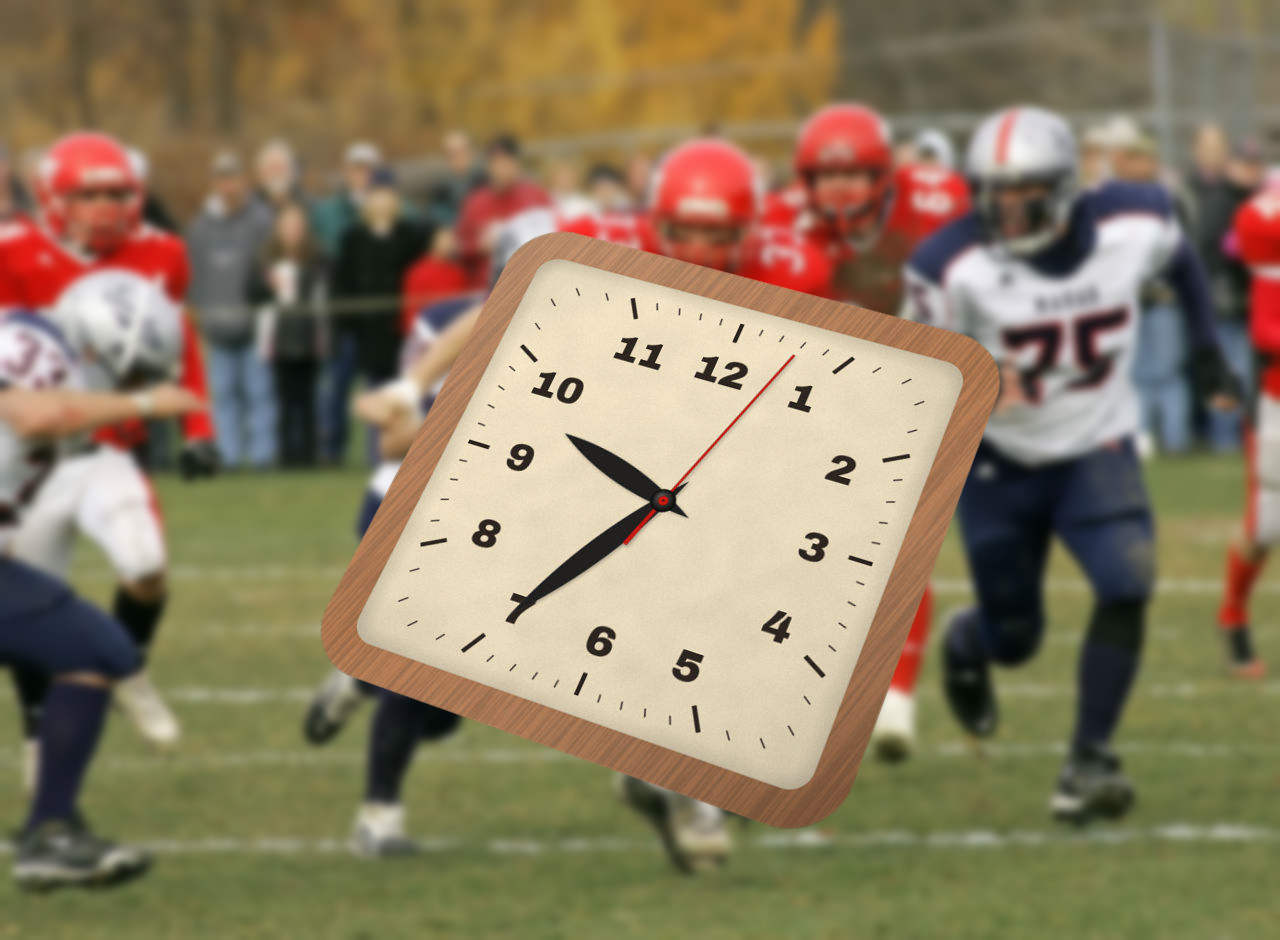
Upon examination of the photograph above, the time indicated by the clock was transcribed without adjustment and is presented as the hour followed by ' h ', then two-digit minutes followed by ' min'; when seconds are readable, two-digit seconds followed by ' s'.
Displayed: 9 h 35 min 03 s
